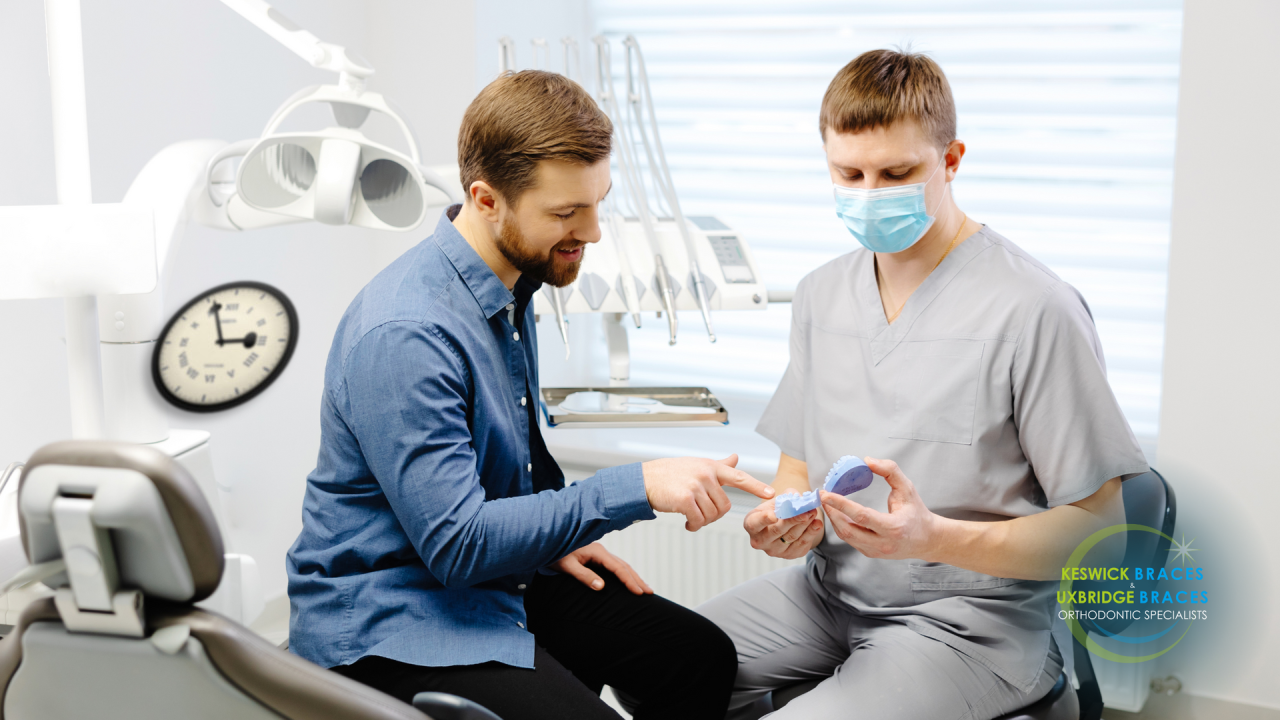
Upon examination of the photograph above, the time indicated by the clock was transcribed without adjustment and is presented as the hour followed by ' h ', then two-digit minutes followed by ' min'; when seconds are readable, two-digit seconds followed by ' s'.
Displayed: 2 h 56 min
